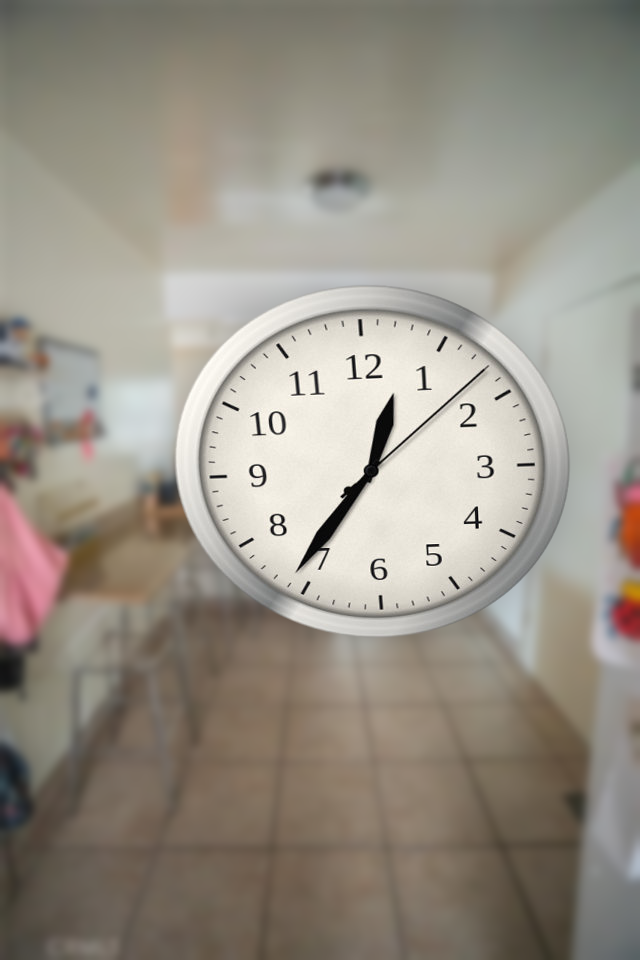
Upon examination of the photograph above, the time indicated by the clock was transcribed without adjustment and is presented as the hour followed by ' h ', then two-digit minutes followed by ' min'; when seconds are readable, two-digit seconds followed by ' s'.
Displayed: 12 h 36 min 08 s
